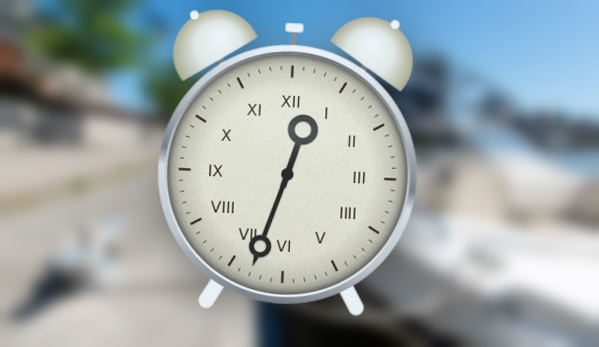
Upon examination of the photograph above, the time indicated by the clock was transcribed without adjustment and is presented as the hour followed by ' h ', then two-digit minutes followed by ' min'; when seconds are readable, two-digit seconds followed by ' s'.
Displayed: 12 h 33 min
